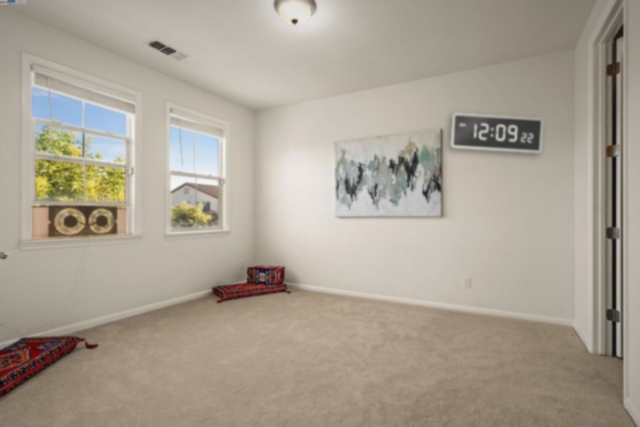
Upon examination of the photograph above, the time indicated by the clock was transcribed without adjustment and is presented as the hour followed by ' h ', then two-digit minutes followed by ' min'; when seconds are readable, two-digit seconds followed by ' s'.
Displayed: 12 h 09 min
